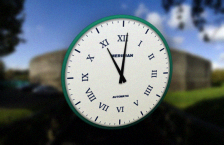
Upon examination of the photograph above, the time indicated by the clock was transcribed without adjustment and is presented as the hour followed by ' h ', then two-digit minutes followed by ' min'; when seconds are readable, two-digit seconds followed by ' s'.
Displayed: 11 h 01 min
